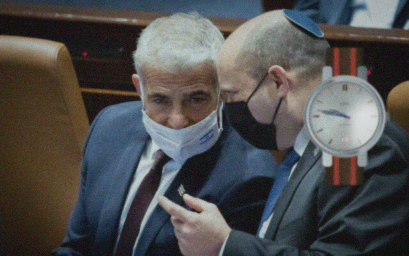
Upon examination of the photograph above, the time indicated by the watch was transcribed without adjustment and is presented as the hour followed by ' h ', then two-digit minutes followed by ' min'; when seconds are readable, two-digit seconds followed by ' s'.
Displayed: 9 h 47 min
